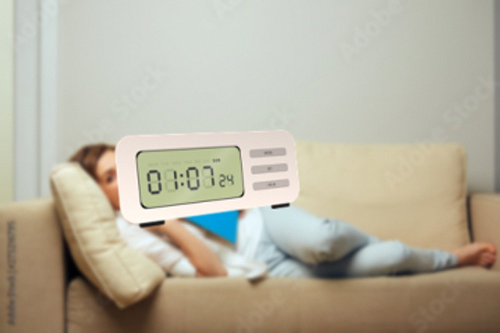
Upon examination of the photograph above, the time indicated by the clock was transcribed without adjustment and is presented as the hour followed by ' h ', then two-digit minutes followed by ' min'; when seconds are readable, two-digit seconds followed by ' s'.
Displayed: 1 h 07 min 24 s
